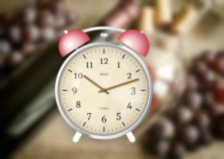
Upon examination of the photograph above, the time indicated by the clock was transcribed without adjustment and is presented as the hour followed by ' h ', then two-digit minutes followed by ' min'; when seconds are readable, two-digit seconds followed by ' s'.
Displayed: 10 h 12 min
